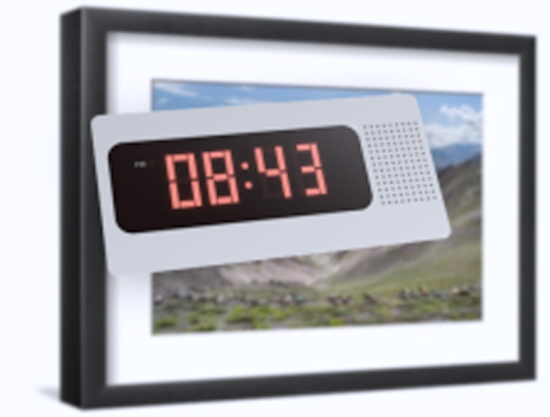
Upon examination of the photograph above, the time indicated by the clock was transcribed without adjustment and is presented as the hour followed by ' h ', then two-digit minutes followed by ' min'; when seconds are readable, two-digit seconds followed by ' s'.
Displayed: 8 h 43 min
